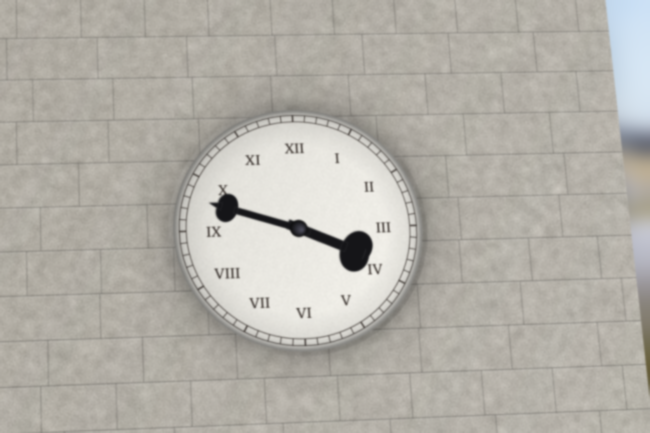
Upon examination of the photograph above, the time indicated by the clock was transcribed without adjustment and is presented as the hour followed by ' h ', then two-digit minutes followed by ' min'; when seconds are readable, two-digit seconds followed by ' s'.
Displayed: 3 h 48 min
